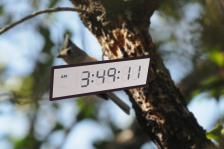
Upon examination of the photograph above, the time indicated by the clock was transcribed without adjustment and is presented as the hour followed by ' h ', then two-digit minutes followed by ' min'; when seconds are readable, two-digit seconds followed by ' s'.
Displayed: 3 h 49 min 11 s
